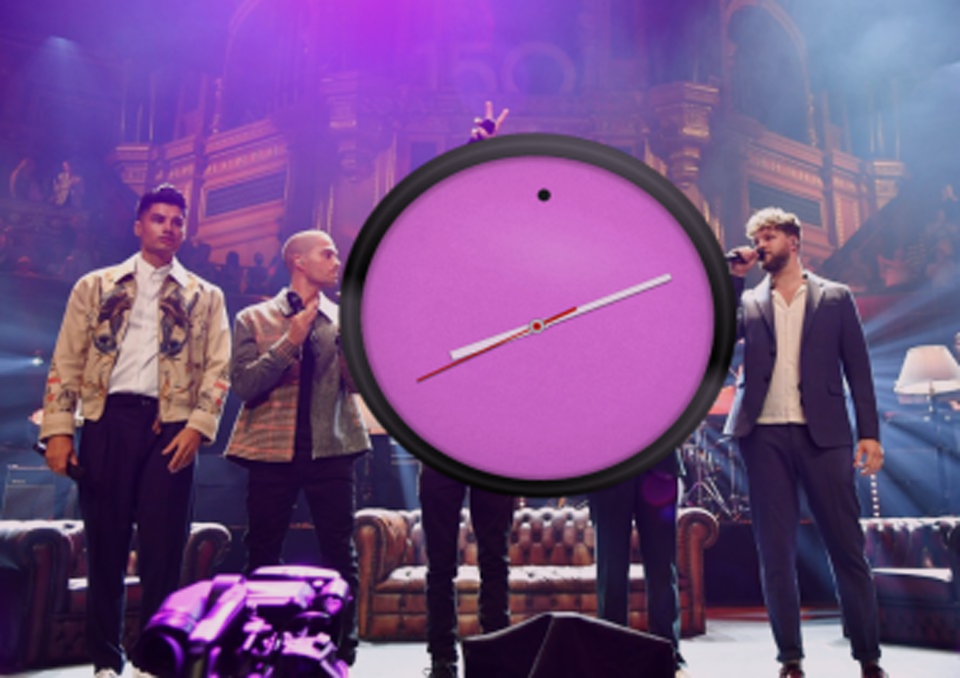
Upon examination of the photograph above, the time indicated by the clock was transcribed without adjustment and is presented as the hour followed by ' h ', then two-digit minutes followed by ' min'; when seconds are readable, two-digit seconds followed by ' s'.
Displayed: 8 h 10 min 40 s
